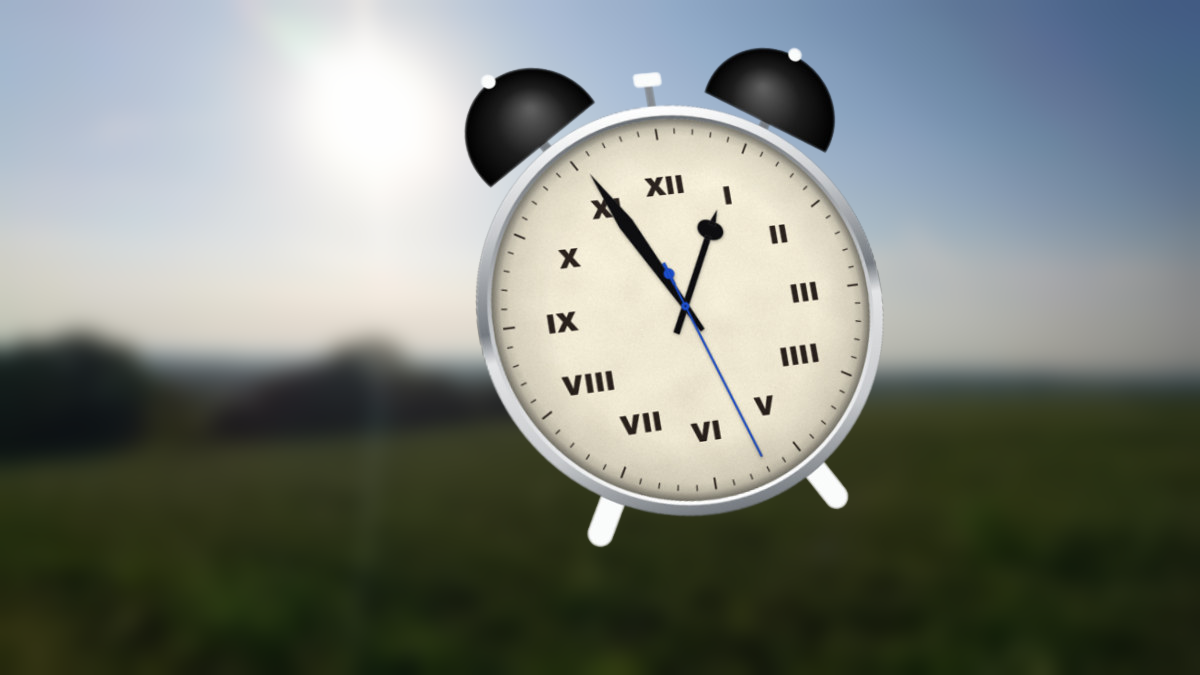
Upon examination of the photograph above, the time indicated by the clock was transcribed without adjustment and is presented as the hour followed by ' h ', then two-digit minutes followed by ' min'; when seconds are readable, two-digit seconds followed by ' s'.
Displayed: 12 h 55 min 27 s
